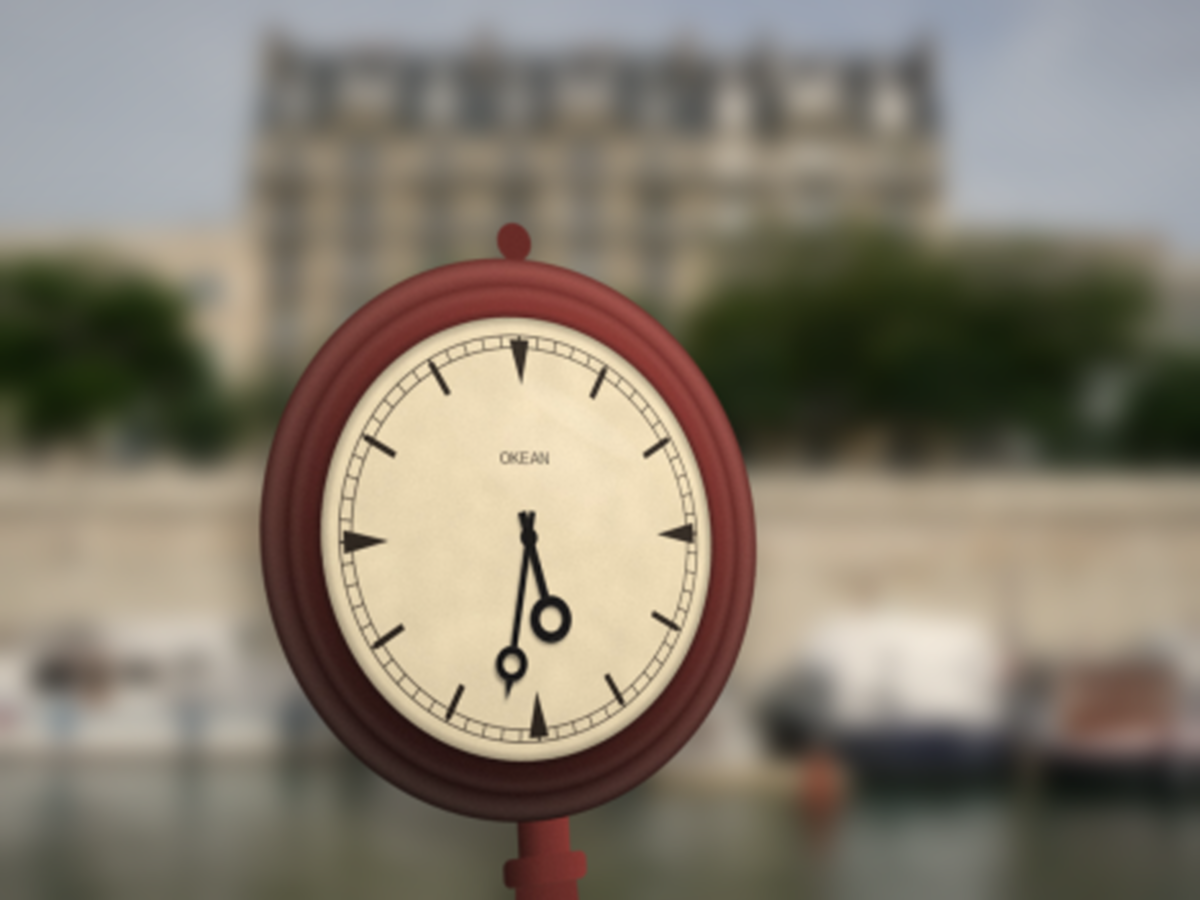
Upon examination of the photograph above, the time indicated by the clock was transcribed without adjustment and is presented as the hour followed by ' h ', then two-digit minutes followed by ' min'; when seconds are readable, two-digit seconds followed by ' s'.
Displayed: 5 h 32 min
